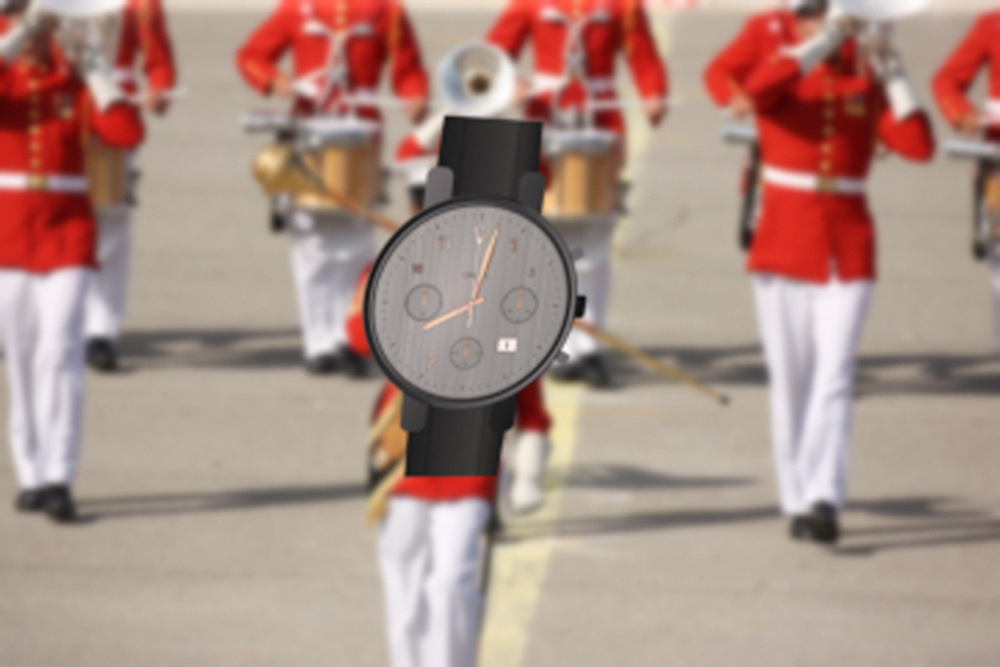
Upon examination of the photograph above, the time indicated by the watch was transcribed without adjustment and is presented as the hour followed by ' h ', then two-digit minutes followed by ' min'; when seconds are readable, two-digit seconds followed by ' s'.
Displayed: 8 h 02 min
